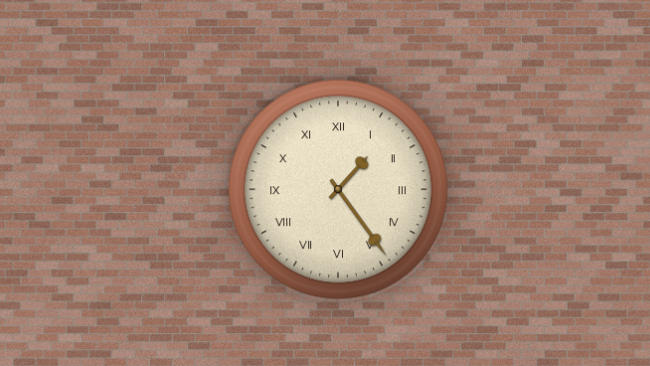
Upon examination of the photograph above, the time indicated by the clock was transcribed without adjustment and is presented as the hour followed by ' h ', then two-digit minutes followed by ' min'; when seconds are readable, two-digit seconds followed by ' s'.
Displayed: 1 h 24 min
